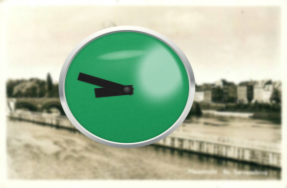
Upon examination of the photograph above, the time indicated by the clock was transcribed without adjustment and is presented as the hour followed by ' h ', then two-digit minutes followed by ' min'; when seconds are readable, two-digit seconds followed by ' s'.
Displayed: 8 h 48 min
